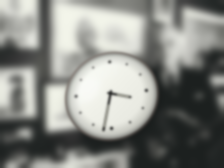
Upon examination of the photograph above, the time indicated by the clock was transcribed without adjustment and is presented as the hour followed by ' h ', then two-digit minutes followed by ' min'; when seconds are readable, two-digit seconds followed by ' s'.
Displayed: 3 h 32 min
